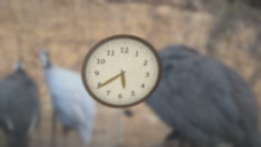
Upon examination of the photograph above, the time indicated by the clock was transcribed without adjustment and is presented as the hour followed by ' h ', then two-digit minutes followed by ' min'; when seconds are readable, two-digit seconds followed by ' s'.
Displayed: 5 h 39 min
